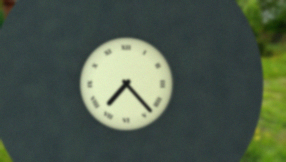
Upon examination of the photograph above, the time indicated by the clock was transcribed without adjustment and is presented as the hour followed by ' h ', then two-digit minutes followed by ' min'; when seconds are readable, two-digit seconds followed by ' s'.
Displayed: 7 h 23 min
